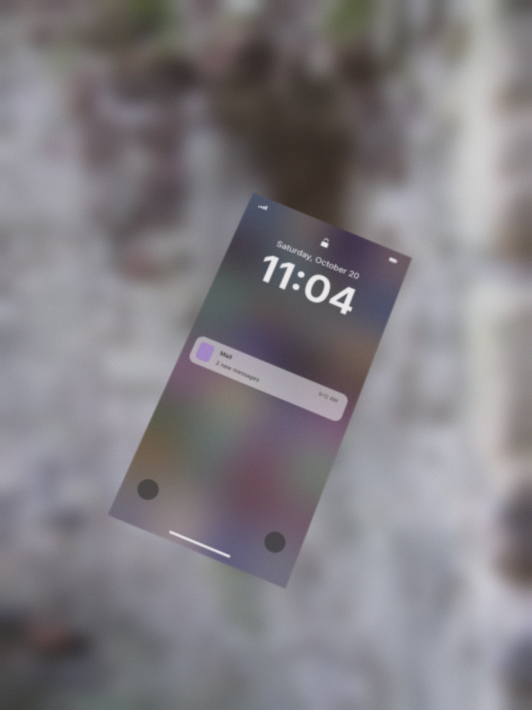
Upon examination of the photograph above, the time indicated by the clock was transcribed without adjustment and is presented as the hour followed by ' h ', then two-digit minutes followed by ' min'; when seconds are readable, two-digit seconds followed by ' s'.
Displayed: 11 h 04 min
